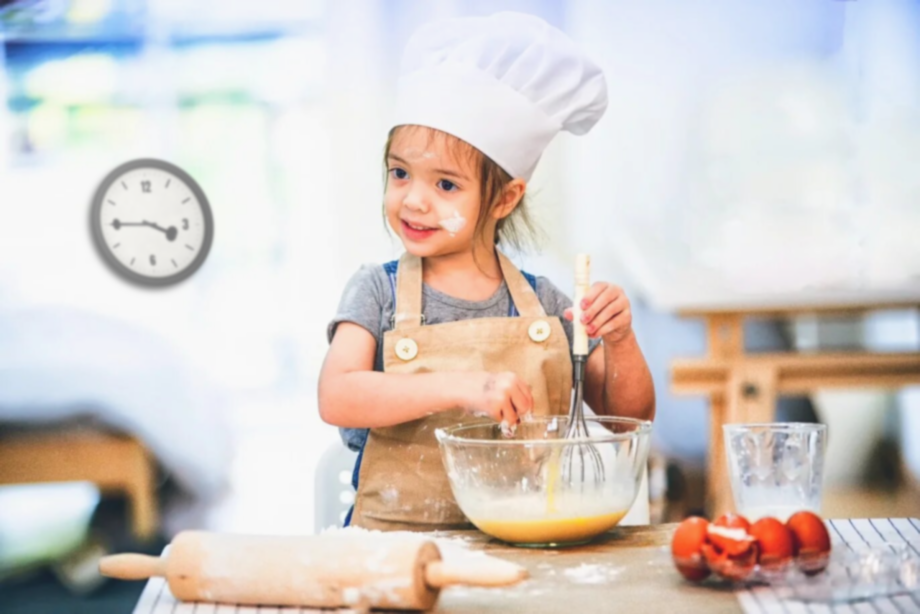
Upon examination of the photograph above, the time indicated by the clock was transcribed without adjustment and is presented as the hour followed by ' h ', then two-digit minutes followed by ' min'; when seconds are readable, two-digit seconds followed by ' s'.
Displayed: 3 h 45 min
